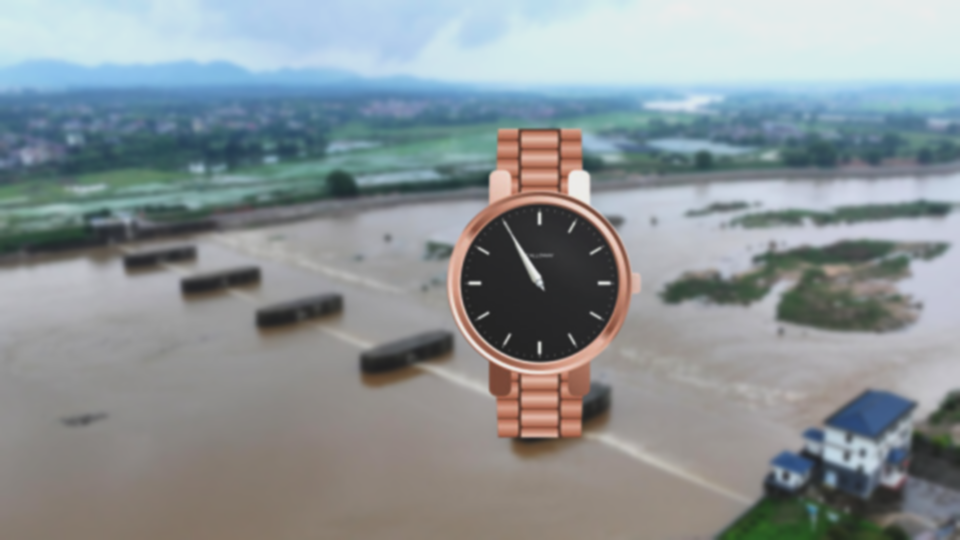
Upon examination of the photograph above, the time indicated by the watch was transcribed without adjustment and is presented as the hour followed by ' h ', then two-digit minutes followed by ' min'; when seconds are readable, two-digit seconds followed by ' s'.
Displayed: 10 h 55 min
